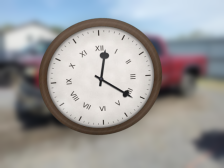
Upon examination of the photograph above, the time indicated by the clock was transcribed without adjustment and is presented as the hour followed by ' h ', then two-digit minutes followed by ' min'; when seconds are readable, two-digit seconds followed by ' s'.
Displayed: 12 h 21 min
